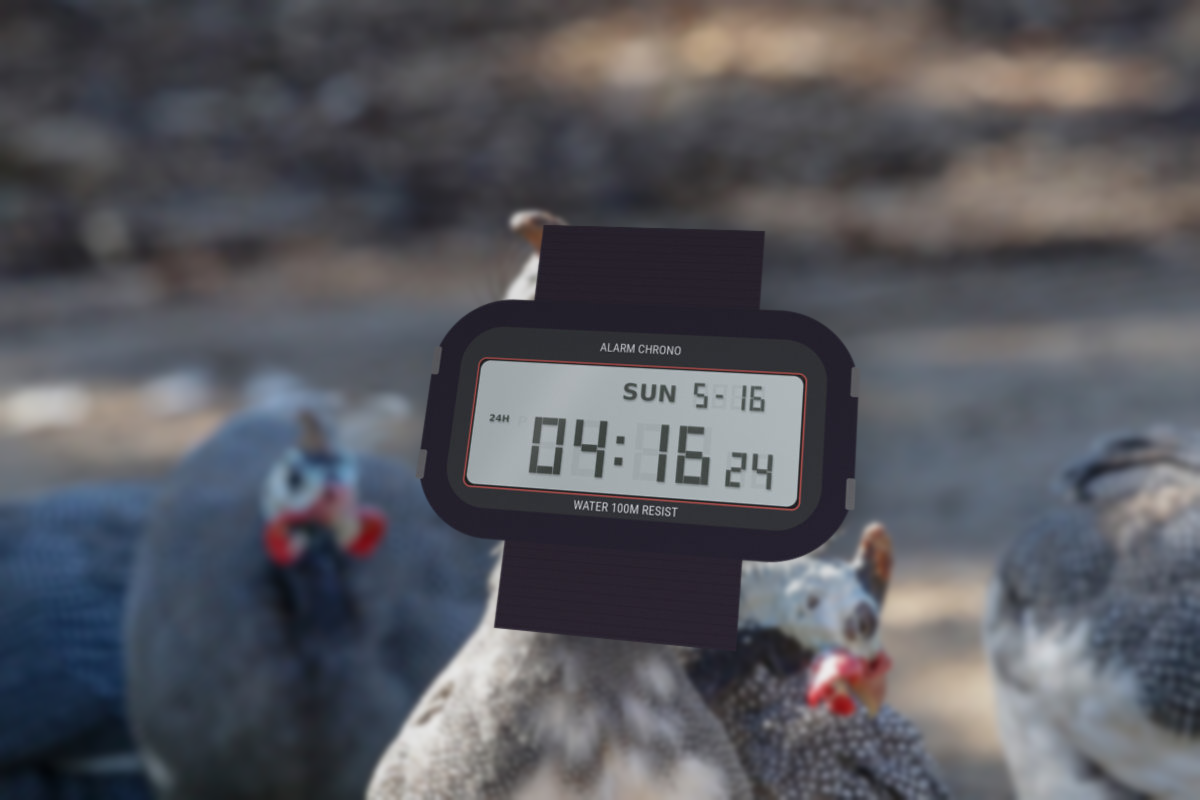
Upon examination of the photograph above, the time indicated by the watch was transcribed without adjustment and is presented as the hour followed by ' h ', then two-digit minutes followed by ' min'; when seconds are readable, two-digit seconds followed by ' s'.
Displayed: 4 h 16 min 24 s
